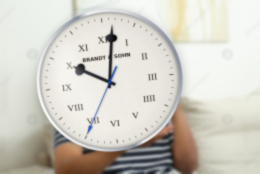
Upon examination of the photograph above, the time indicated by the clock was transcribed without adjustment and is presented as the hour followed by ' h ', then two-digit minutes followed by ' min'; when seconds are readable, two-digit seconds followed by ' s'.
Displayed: 10 h 01 min 35 s
